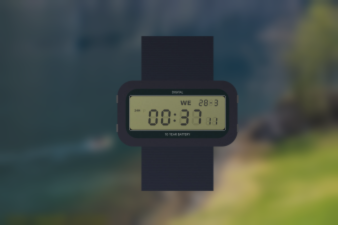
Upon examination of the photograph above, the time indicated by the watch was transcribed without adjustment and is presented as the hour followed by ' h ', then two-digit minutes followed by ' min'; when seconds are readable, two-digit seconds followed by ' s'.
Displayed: 0 h 37 min
